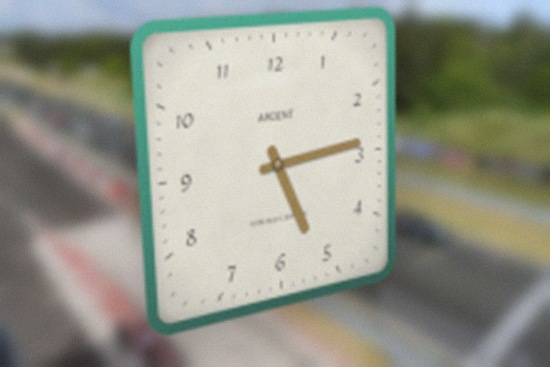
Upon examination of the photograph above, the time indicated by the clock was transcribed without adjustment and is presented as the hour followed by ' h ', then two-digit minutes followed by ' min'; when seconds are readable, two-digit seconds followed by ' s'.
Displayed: 5 h 14 min
